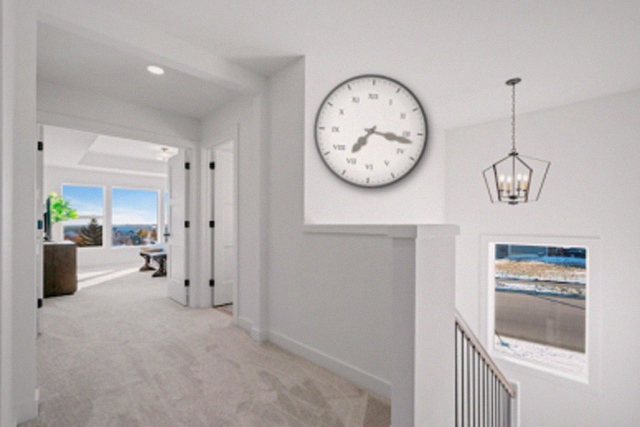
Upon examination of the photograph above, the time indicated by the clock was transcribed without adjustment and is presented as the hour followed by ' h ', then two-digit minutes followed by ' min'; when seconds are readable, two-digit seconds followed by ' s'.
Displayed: 7 h 17 min
